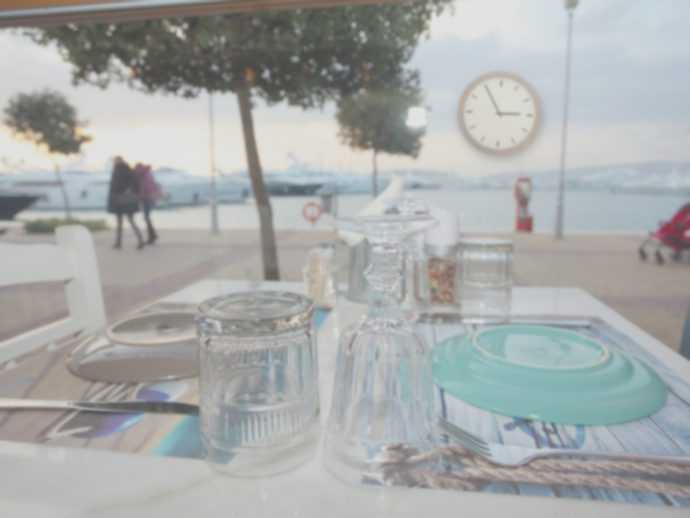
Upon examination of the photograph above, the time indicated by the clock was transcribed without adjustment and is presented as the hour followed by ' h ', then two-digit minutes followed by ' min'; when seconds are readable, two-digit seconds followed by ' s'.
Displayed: 2 h 55 min
